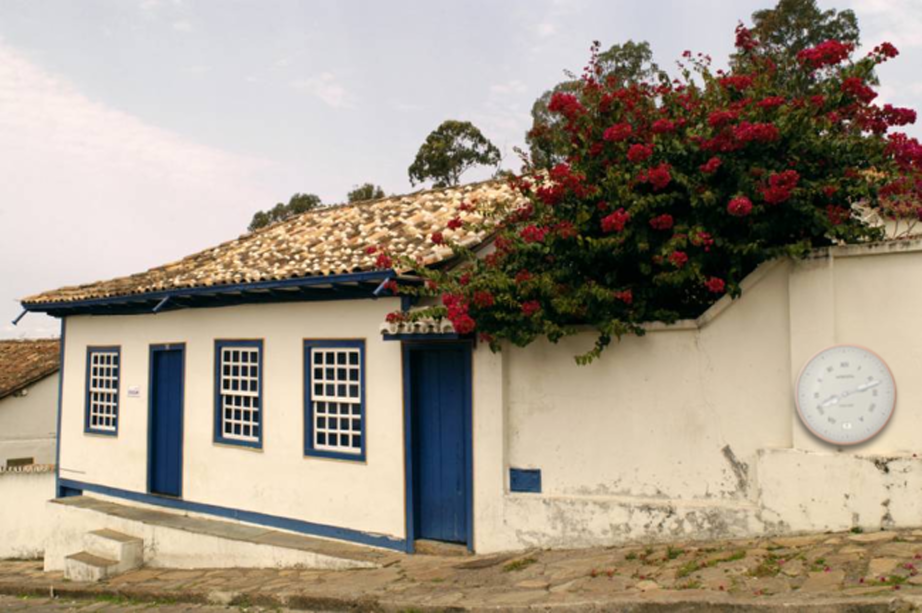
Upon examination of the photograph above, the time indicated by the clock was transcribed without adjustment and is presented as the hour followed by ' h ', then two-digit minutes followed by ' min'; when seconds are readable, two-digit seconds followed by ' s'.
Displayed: 8 h 12 min
